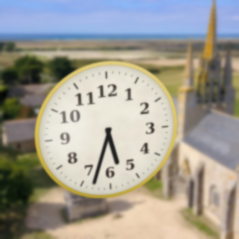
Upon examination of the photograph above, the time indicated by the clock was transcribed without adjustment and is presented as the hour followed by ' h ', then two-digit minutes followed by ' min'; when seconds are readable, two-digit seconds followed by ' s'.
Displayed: 5 h 33 min
